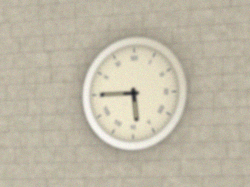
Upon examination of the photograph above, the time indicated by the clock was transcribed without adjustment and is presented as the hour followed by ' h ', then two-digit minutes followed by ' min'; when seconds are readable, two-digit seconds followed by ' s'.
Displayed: 5 h 45 min
